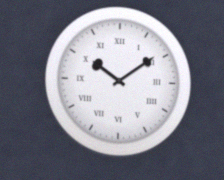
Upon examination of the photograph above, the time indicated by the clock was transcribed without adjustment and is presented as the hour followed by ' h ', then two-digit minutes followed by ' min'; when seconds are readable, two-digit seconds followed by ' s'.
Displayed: 10 h 09 min
